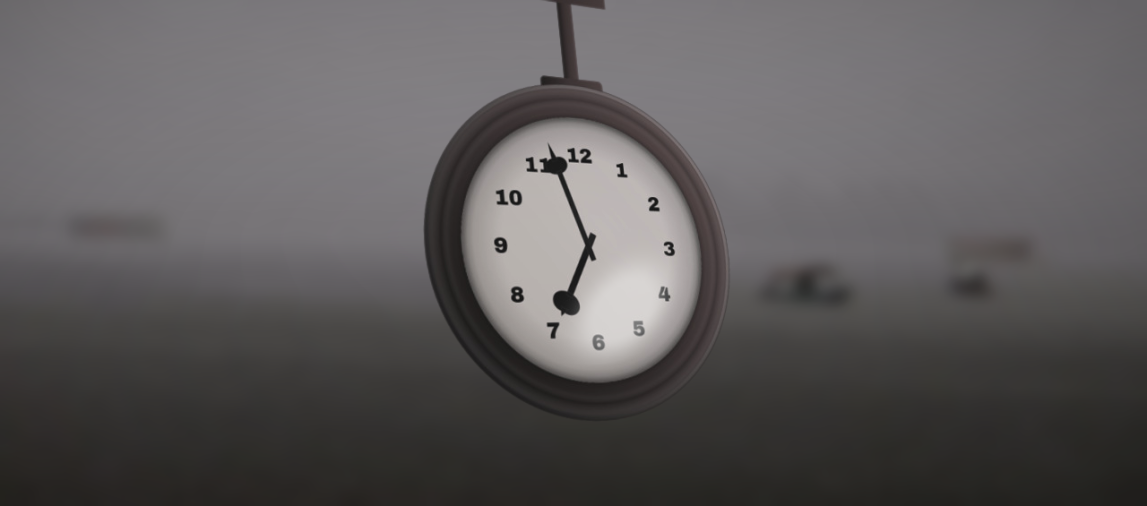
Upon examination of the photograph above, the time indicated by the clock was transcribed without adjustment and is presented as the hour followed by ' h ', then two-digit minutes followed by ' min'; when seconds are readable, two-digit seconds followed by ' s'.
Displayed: 6 h 57 min
